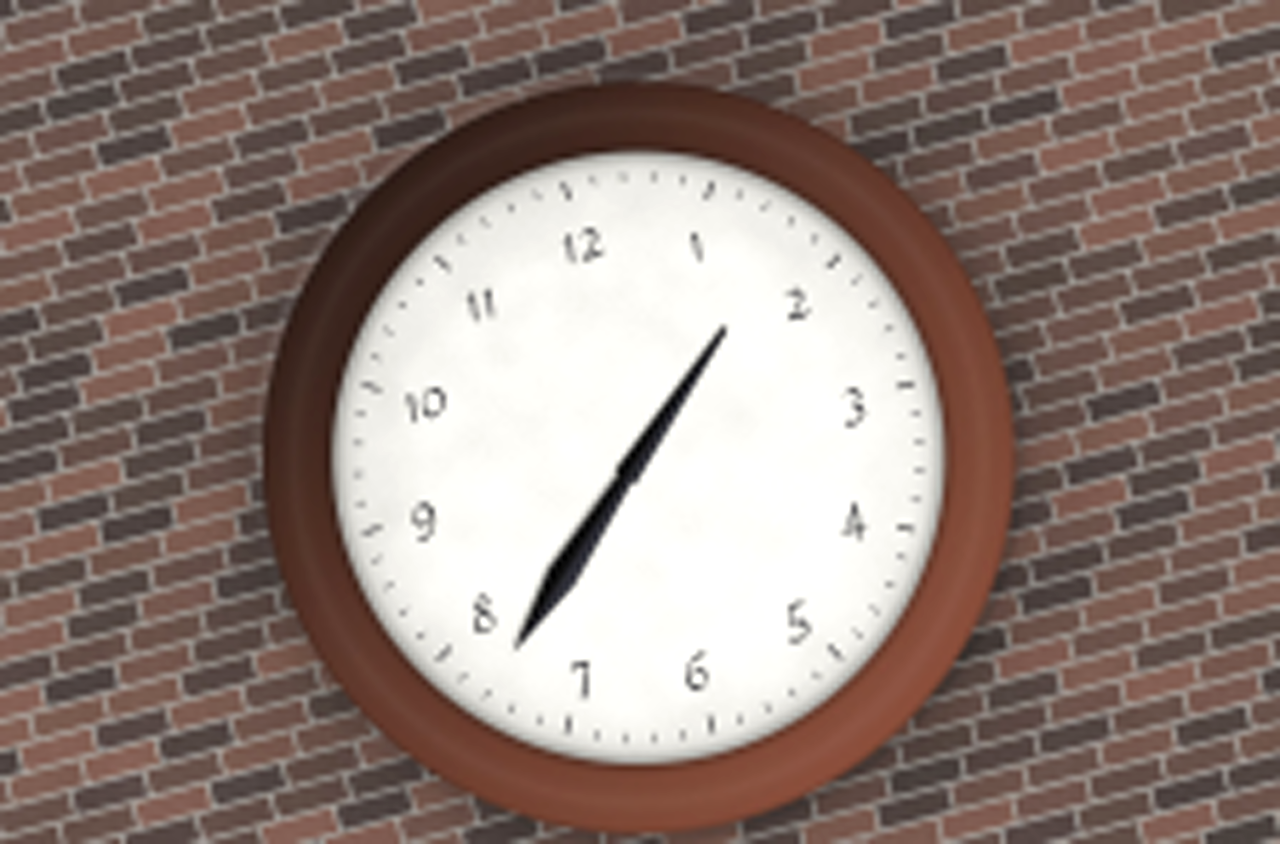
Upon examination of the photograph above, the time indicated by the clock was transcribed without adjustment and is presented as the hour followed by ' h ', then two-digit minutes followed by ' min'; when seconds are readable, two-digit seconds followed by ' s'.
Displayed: 1 h 38 min
